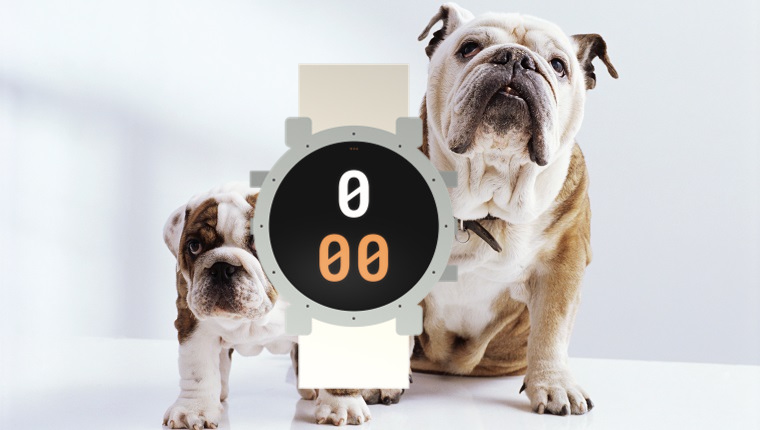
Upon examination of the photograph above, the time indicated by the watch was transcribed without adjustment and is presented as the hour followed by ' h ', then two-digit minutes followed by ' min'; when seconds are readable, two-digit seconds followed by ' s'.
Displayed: 0 h 00 min
